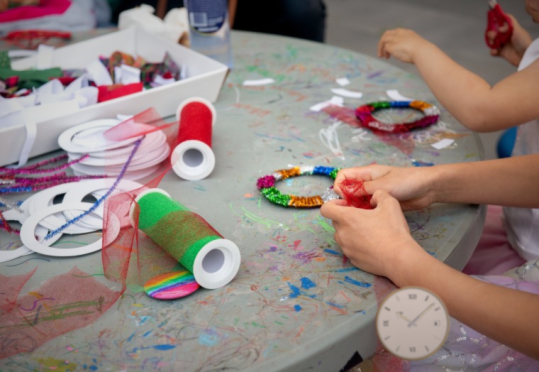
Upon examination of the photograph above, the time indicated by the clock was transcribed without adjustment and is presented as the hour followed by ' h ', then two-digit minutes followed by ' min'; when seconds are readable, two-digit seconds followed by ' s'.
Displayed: 10 h 08 min
